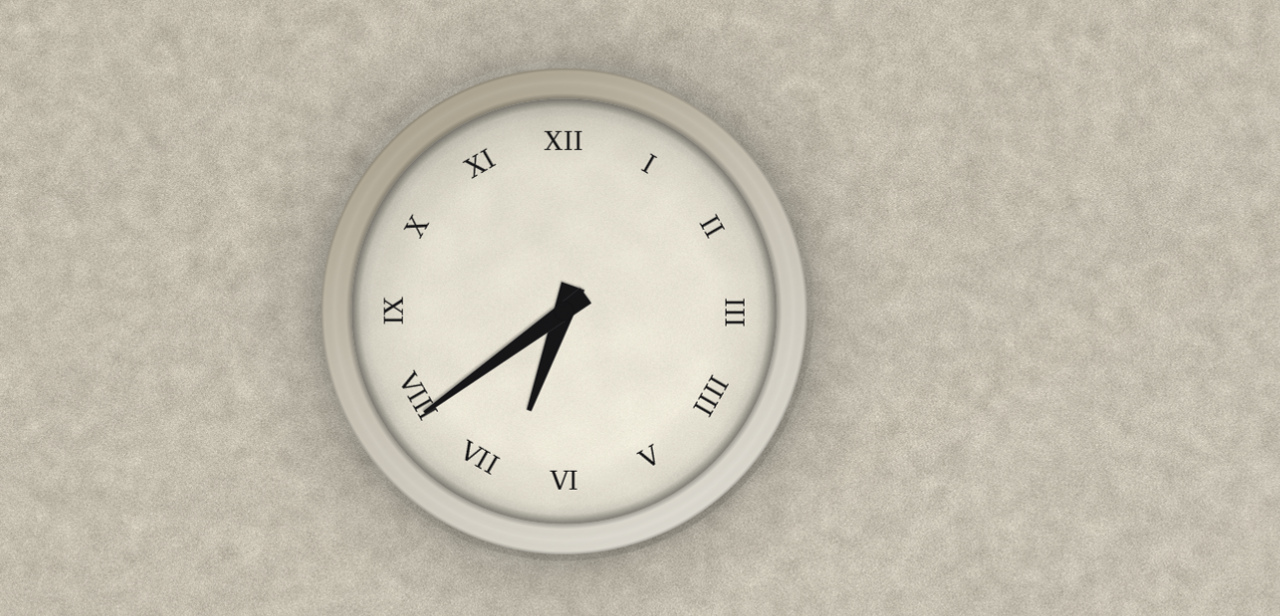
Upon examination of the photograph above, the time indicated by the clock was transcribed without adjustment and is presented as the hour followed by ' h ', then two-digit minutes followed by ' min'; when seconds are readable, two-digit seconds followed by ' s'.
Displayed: 6 h 39 min
